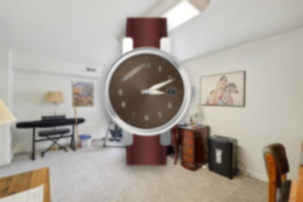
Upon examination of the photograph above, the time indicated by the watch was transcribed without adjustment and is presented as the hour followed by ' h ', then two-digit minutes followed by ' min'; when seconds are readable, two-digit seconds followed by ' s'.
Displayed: 3 h 11 min
